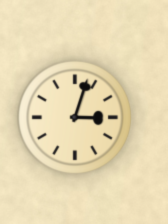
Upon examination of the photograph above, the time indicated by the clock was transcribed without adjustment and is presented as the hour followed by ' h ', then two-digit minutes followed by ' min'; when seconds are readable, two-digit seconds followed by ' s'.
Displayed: 3 h 03 min
